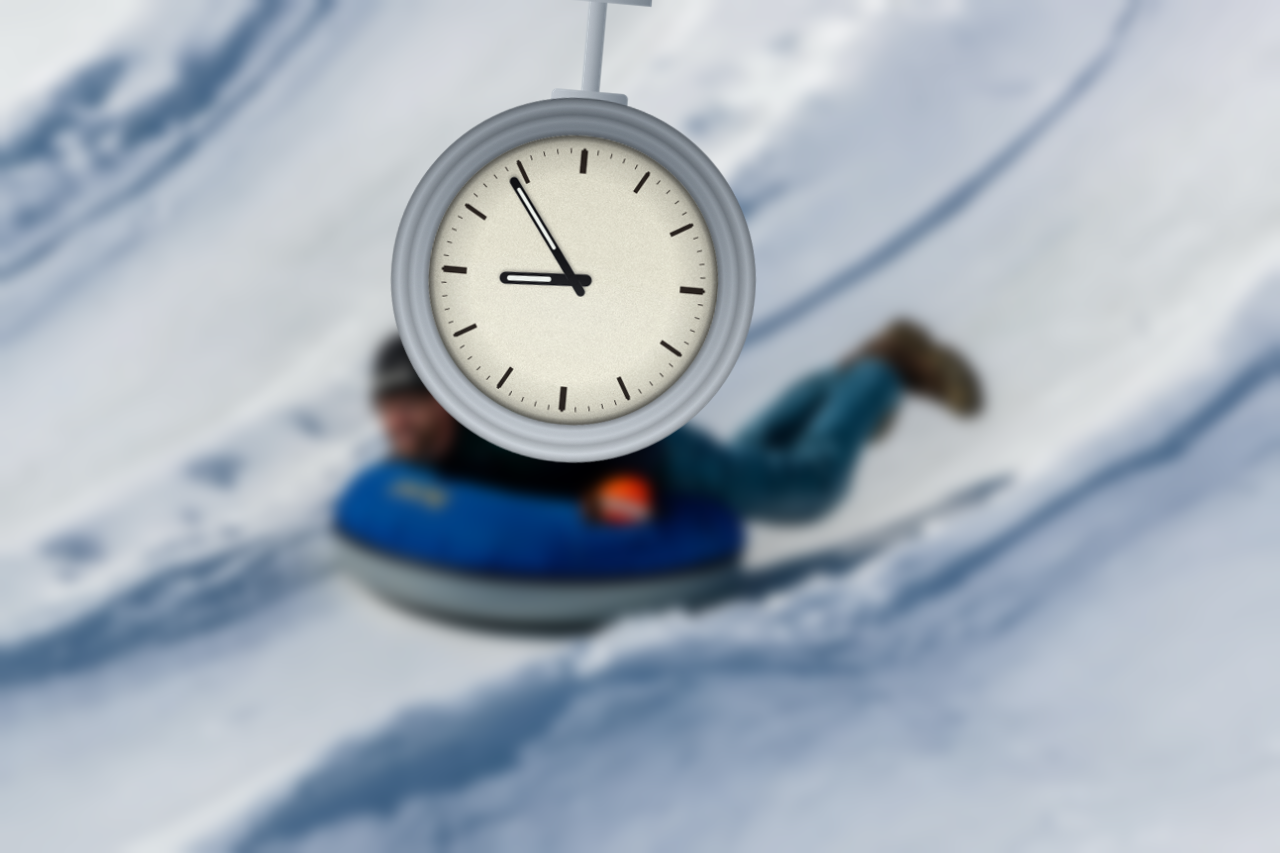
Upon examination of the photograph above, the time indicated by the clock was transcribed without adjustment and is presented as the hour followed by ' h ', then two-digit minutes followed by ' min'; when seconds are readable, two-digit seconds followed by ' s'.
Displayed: 8 h 54 min
